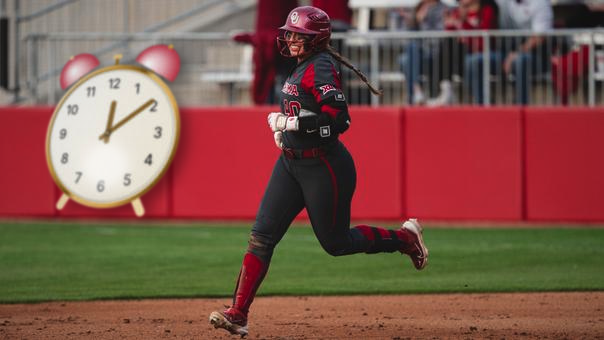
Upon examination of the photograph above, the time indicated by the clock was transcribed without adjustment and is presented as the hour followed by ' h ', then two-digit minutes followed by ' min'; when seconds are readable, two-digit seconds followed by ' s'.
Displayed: 12 h 09 min
